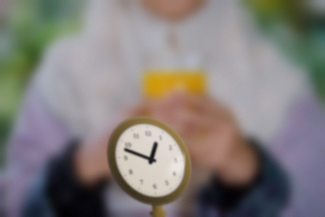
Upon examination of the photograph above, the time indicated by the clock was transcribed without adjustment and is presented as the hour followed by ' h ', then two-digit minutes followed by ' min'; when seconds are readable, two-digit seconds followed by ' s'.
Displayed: 12 h 48 min
